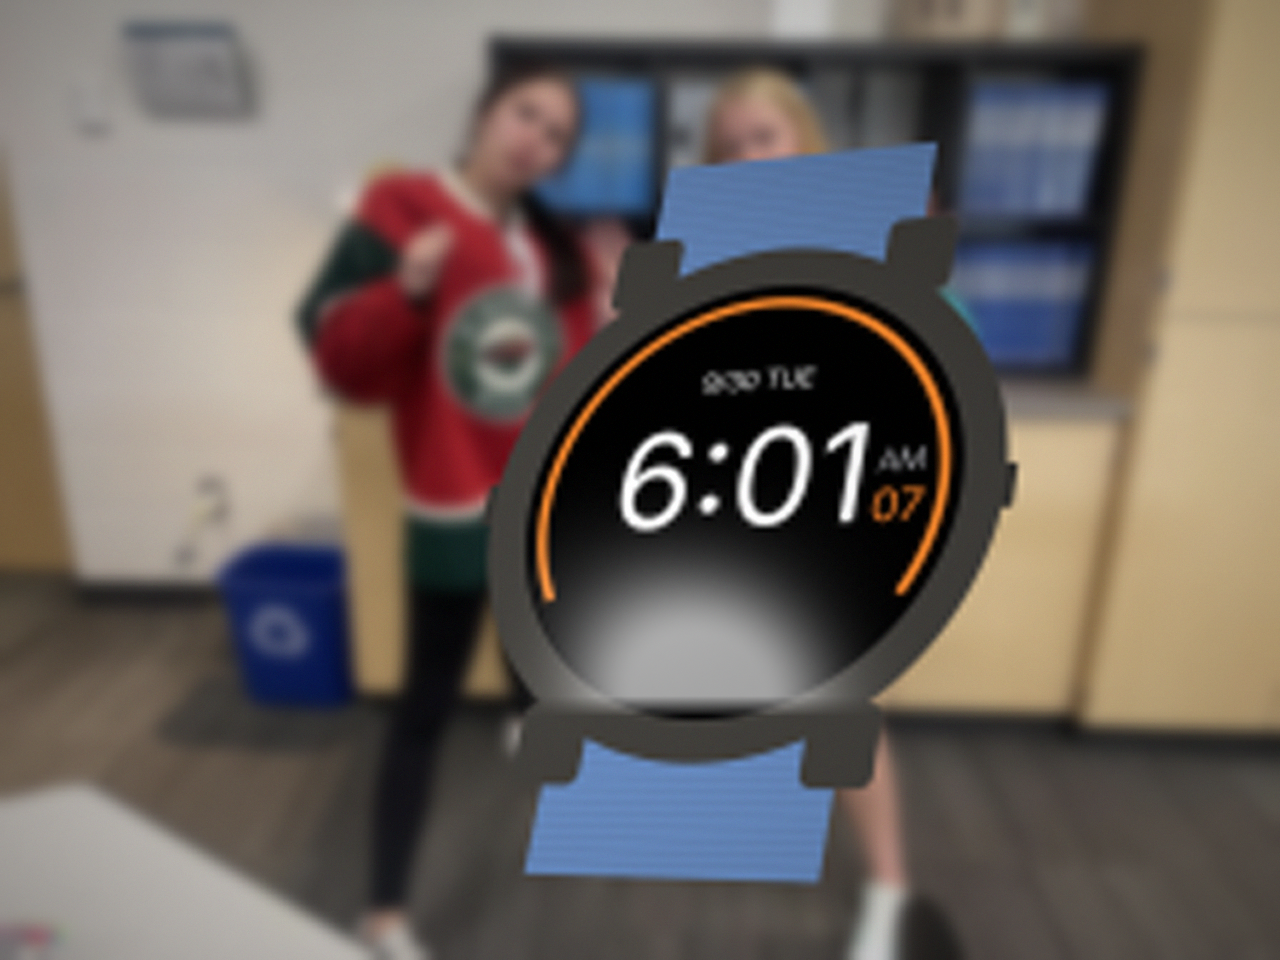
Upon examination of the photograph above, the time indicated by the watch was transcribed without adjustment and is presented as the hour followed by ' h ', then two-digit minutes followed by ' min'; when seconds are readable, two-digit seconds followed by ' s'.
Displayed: 6 h 01 min 07 s
